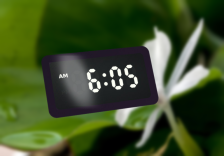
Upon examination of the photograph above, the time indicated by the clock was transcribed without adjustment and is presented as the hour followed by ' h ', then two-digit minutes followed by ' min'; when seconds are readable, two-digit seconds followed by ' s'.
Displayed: 6 h 05 min
